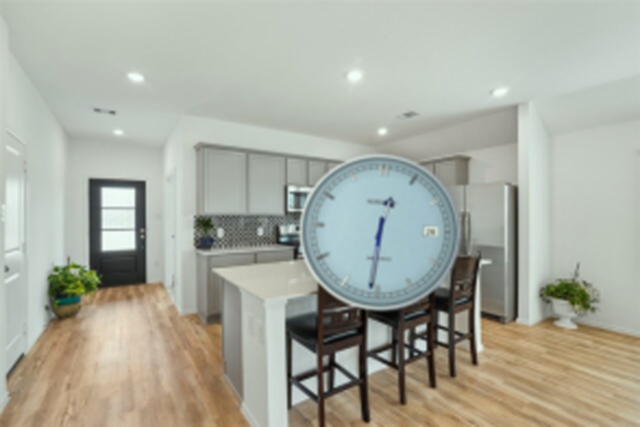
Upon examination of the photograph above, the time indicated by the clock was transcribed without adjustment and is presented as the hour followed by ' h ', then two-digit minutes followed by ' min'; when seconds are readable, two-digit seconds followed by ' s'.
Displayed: 12 h 31 min
